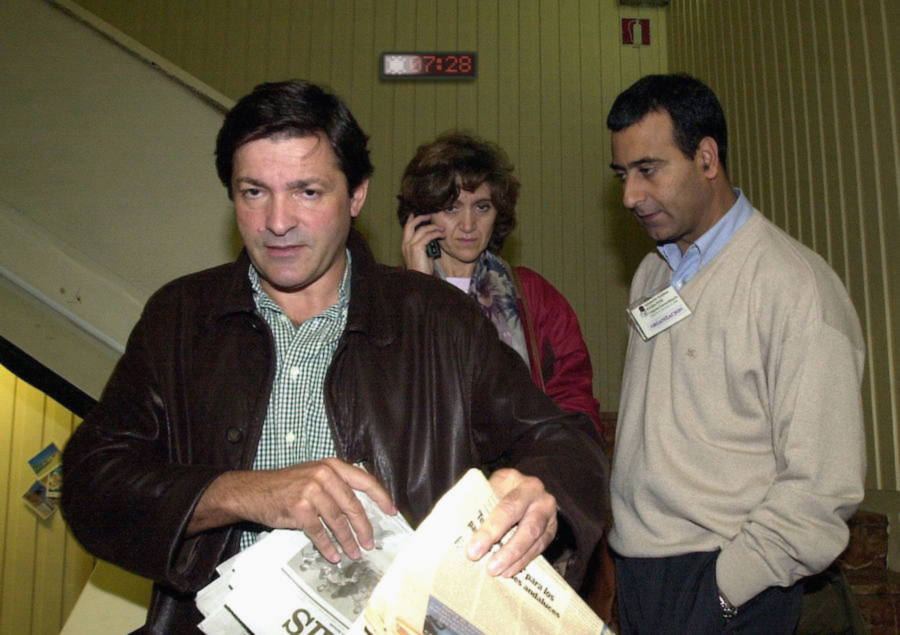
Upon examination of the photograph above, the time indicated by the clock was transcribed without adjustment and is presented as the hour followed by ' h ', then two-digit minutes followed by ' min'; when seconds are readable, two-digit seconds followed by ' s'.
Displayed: 7 h 28 min
